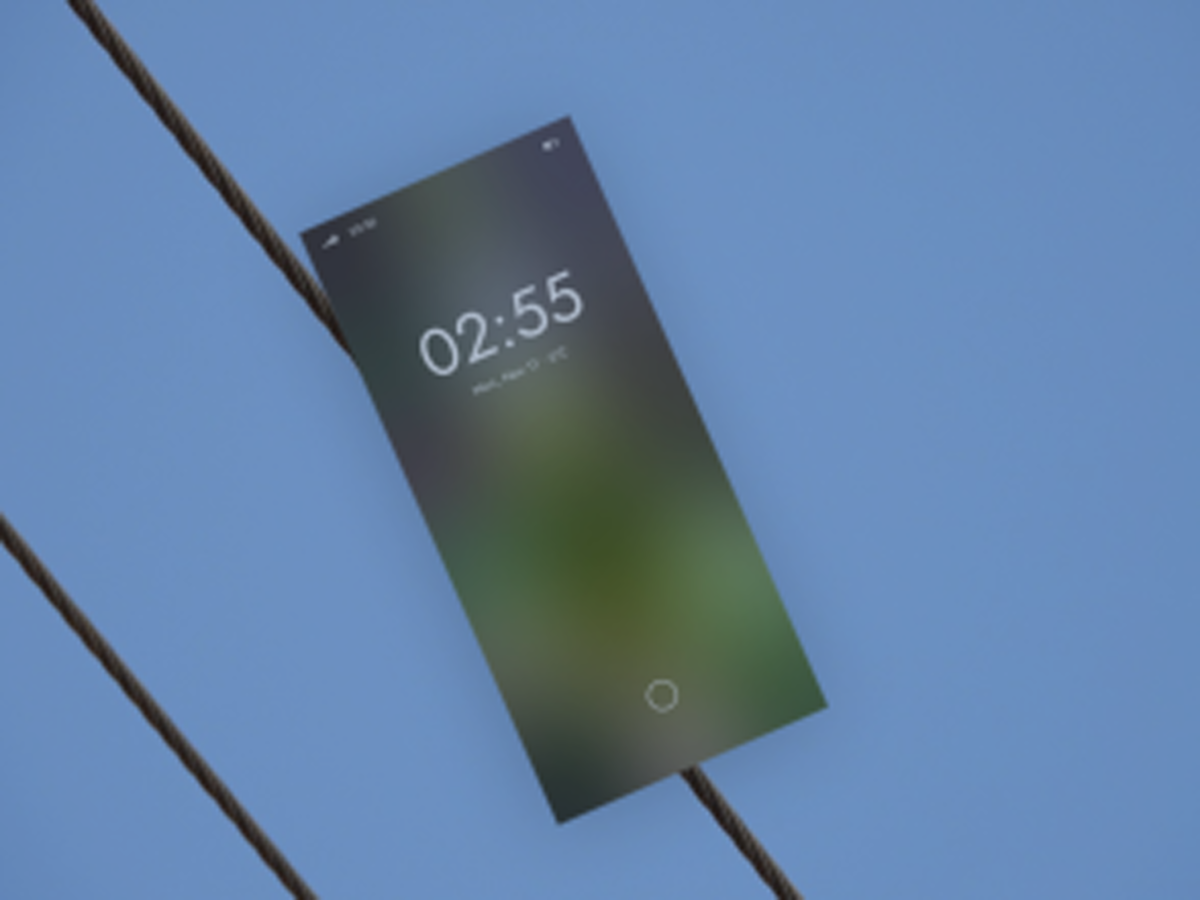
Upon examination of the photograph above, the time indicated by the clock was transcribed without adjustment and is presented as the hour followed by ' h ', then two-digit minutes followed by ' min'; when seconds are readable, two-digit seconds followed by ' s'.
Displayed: 2 h 55 min
